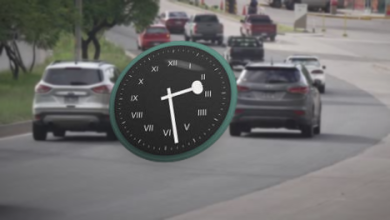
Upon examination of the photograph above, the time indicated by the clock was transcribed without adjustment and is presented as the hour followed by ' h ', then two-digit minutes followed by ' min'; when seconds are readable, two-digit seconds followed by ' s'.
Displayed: 2 h 28 min
